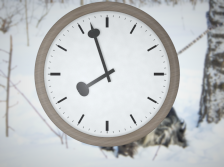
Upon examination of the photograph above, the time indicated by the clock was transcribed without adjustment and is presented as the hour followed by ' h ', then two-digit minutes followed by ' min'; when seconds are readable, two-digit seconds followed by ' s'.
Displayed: 7 h 57 min
